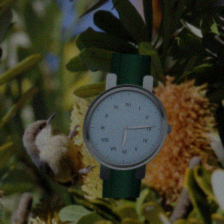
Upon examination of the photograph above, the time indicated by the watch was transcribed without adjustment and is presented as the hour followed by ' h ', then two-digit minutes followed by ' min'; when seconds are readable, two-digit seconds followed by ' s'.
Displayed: 6 h 14 min
